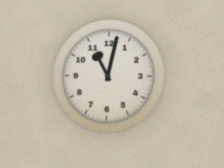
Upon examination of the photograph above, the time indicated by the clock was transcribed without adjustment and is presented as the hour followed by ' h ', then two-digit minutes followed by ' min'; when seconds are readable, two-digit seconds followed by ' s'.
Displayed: 11 h 02 min
